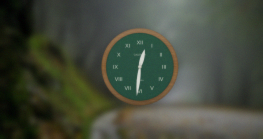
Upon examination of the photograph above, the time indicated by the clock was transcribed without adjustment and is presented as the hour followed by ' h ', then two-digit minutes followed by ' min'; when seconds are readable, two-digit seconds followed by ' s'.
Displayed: 12 h 31 min
